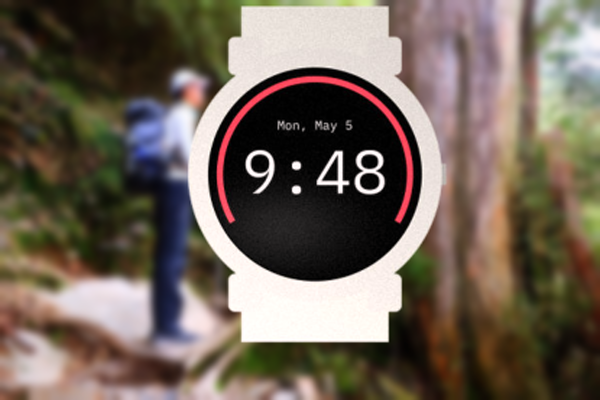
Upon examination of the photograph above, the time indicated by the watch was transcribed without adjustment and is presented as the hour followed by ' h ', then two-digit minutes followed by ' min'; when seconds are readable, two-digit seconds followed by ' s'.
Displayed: 9 h 48 min
